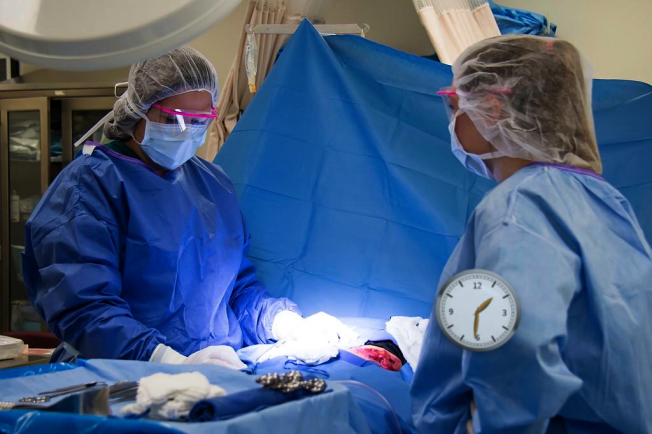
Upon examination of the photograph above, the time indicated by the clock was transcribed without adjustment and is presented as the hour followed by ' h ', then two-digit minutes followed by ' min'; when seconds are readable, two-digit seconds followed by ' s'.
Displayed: 1 h 31 min
